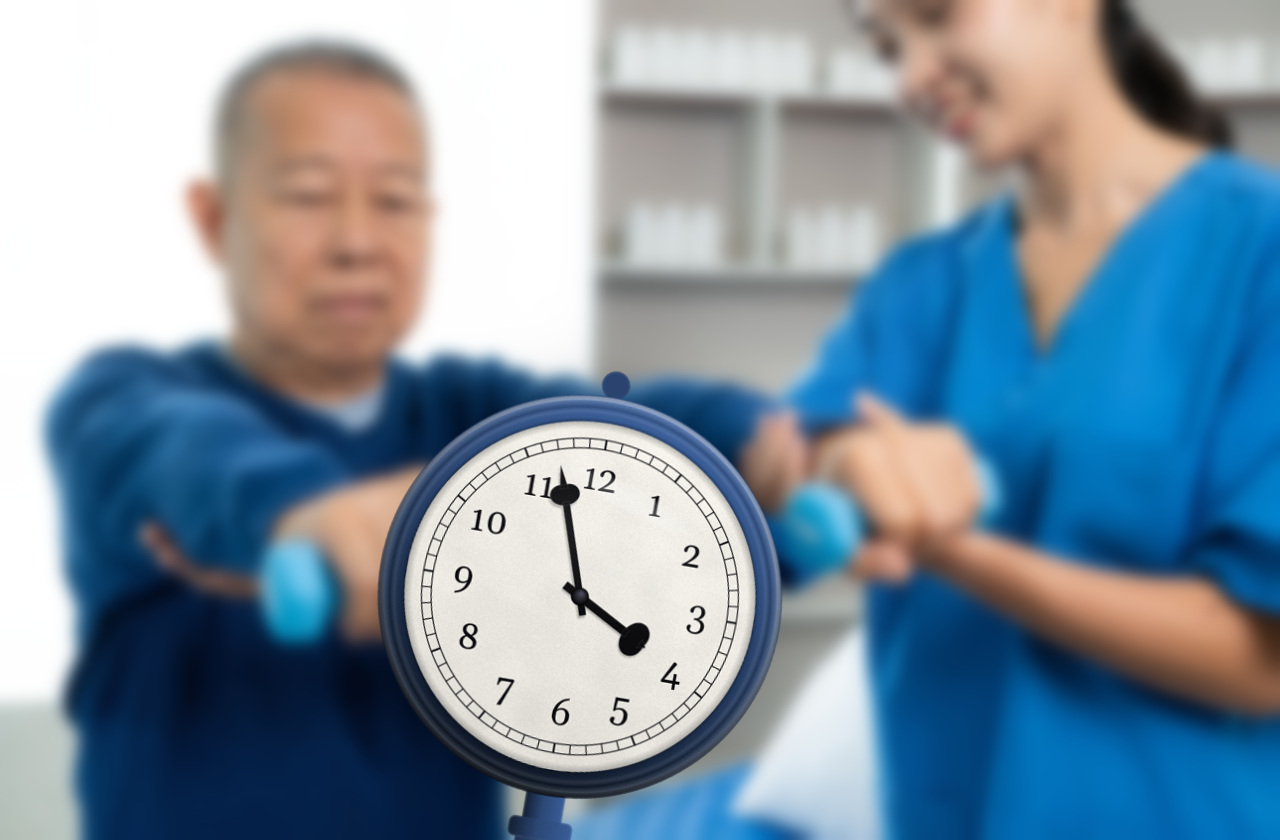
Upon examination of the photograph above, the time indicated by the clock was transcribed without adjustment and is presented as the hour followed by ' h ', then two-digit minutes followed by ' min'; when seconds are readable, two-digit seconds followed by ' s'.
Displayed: 3 h 57 min
